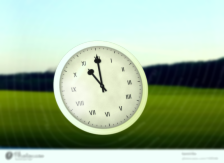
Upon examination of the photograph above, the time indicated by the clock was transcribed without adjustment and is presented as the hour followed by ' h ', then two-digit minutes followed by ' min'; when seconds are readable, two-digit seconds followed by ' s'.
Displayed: 11 h 00 min
